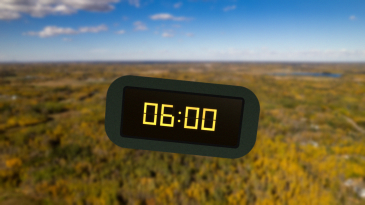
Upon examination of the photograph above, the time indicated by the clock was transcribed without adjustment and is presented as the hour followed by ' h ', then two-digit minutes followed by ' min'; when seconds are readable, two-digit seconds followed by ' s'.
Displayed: 6 h 00 min
